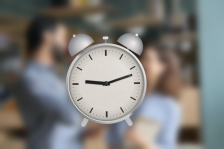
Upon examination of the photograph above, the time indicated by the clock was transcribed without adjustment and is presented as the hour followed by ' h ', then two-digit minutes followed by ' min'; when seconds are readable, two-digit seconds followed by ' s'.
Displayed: 9 h 12 min
